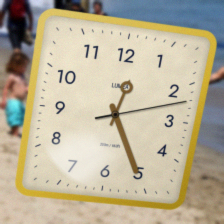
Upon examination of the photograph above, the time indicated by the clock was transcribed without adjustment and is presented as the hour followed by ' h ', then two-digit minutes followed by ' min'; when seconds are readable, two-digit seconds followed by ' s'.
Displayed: 12 h 25 min 12 s
